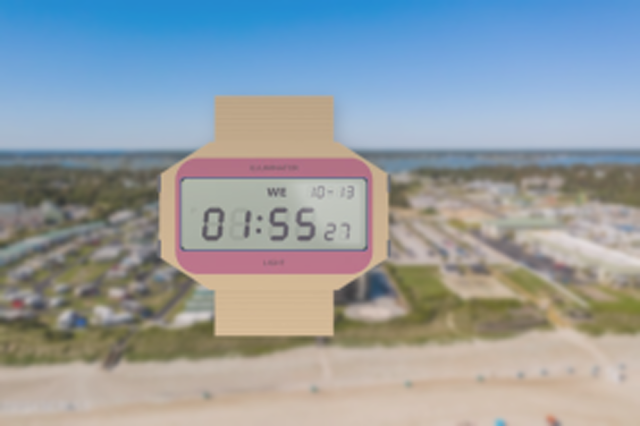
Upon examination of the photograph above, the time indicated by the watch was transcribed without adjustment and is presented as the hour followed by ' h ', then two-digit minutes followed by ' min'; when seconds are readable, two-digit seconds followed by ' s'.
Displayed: 1 h 55 min 27 s
